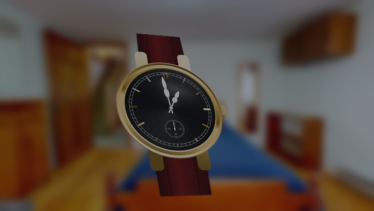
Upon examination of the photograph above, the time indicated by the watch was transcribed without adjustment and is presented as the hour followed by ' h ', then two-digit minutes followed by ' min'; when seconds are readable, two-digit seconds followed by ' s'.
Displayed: 12 h 59 min
